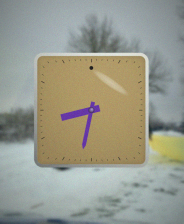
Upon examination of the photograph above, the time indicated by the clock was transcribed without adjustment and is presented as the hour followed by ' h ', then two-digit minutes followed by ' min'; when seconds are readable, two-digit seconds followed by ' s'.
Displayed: 8 h 32 min
